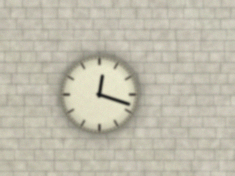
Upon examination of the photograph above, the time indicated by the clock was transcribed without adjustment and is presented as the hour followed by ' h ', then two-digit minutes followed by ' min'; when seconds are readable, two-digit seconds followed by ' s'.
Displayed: 12 h 18 min
